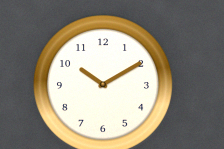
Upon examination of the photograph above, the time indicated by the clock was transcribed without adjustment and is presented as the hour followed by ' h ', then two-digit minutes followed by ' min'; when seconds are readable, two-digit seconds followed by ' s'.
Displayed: 10 h 10 min
